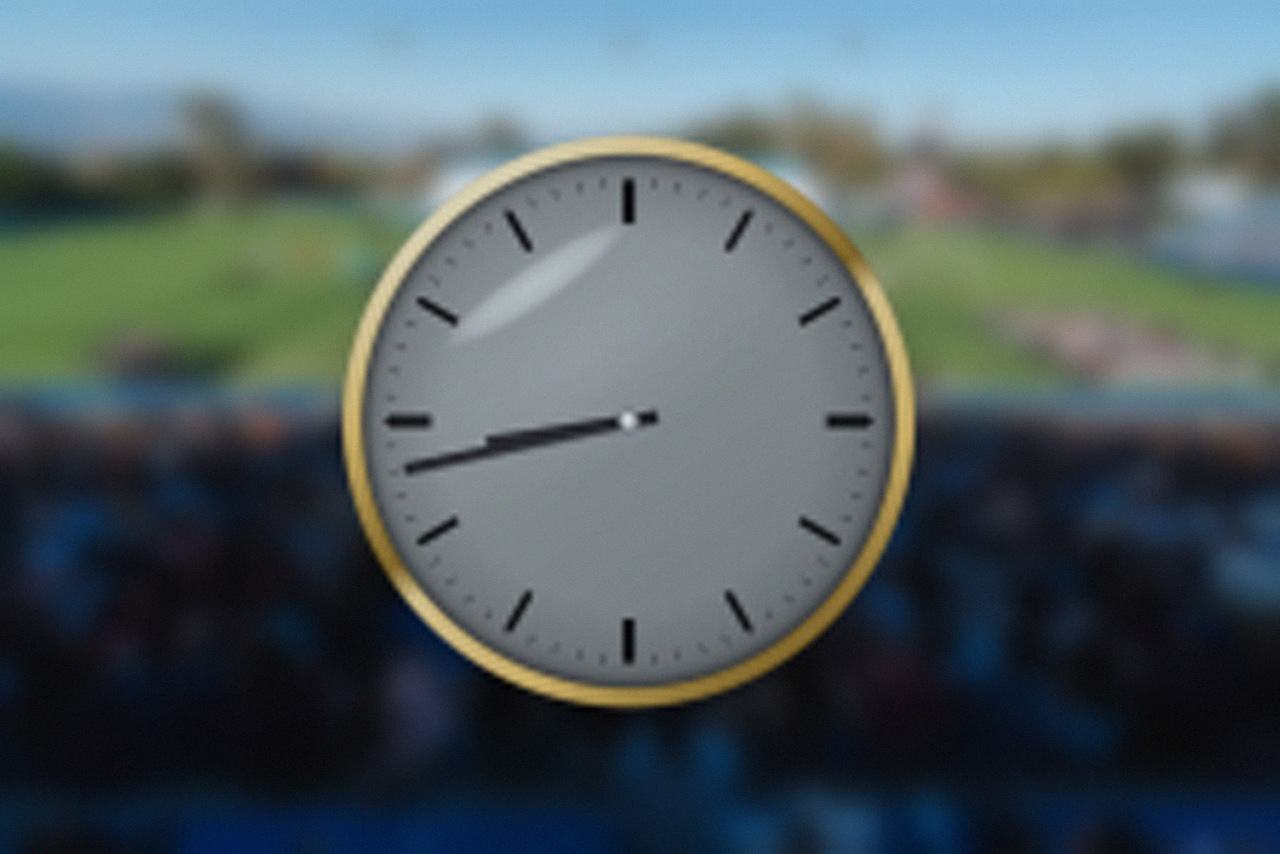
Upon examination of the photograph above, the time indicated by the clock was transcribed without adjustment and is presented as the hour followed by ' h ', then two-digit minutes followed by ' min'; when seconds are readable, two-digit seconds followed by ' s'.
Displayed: 8 h 43 min
